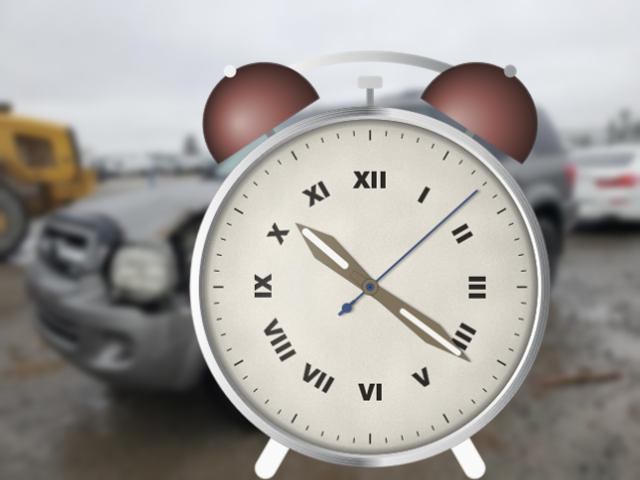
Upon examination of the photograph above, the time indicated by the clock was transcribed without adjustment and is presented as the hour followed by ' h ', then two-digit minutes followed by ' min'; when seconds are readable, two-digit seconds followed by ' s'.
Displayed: 10 h 21 min 08 s
